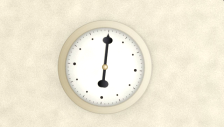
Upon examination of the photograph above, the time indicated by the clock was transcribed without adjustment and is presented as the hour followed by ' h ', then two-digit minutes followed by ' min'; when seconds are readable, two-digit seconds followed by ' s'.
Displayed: 6 h 00 min
